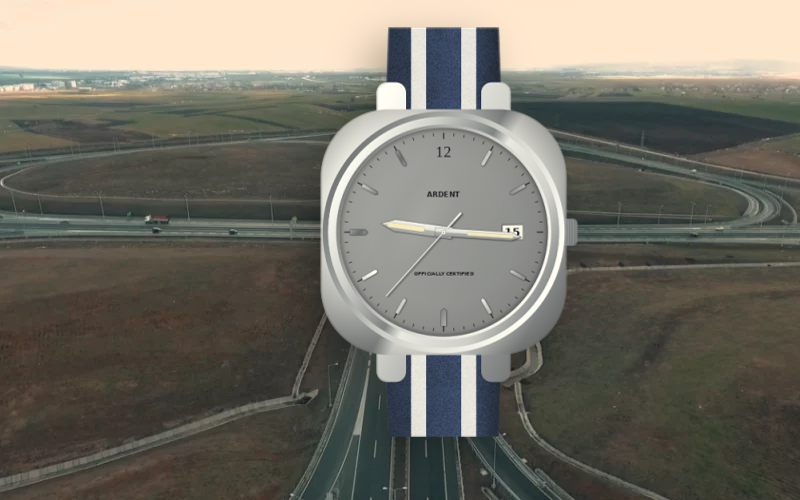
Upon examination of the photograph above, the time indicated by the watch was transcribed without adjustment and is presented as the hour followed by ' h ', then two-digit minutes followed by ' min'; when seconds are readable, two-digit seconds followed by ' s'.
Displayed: 9 h 15 min 37 s
